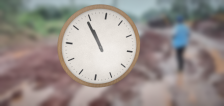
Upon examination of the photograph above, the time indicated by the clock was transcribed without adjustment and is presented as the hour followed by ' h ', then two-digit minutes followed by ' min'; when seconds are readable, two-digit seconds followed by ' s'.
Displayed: 10 h 54 min
